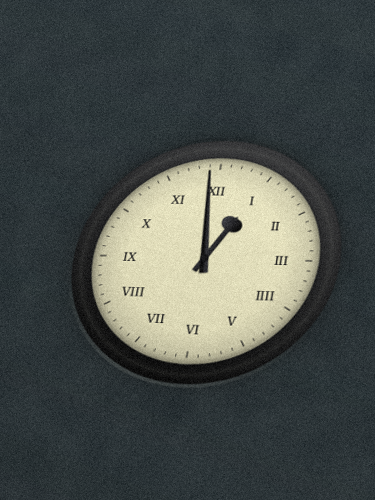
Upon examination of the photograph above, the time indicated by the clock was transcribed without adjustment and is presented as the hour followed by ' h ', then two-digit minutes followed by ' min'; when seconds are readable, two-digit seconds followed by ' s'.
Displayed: 12 h 59 min
